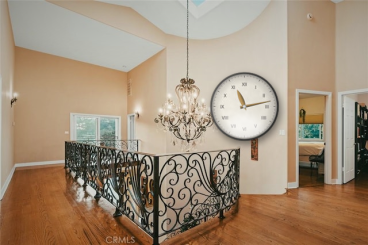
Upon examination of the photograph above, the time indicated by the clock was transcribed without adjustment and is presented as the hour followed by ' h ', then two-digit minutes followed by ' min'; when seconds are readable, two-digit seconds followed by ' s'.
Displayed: 11 h 13 min
